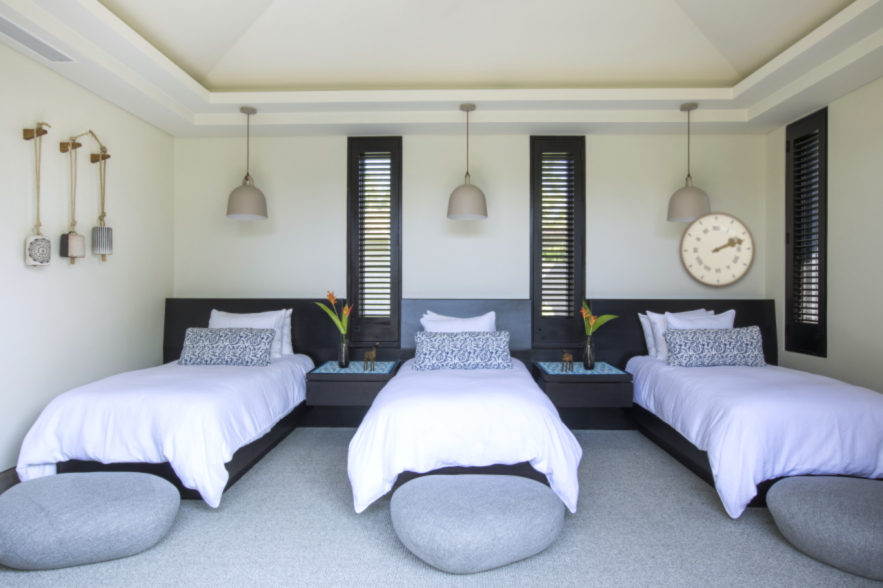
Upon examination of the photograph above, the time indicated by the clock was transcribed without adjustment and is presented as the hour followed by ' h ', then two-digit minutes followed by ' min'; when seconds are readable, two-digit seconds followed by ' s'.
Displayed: 2 h 12 min
